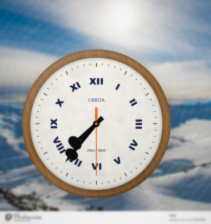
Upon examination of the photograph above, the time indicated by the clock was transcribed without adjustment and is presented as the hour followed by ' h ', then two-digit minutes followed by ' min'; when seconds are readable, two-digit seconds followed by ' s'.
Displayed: 7 h 36 min 30 s
